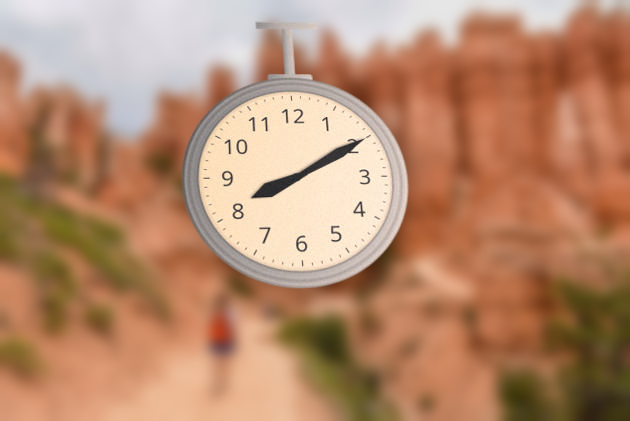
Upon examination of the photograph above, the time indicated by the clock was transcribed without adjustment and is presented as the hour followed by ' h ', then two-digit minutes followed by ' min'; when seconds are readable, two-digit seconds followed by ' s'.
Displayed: 8 h 10 min
